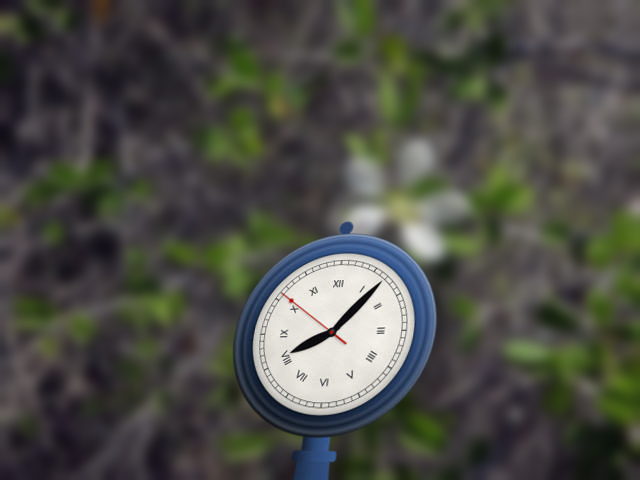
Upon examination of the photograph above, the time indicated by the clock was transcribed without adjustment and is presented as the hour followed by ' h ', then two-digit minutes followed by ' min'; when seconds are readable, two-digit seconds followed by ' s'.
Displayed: 8 h 06 min 51 s
